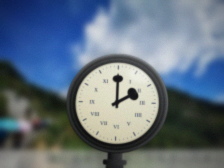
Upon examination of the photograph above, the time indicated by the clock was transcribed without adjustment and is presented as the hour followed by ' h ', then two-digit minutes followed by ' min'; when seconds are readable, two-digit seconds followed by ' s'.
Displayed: 2 h 00 min
